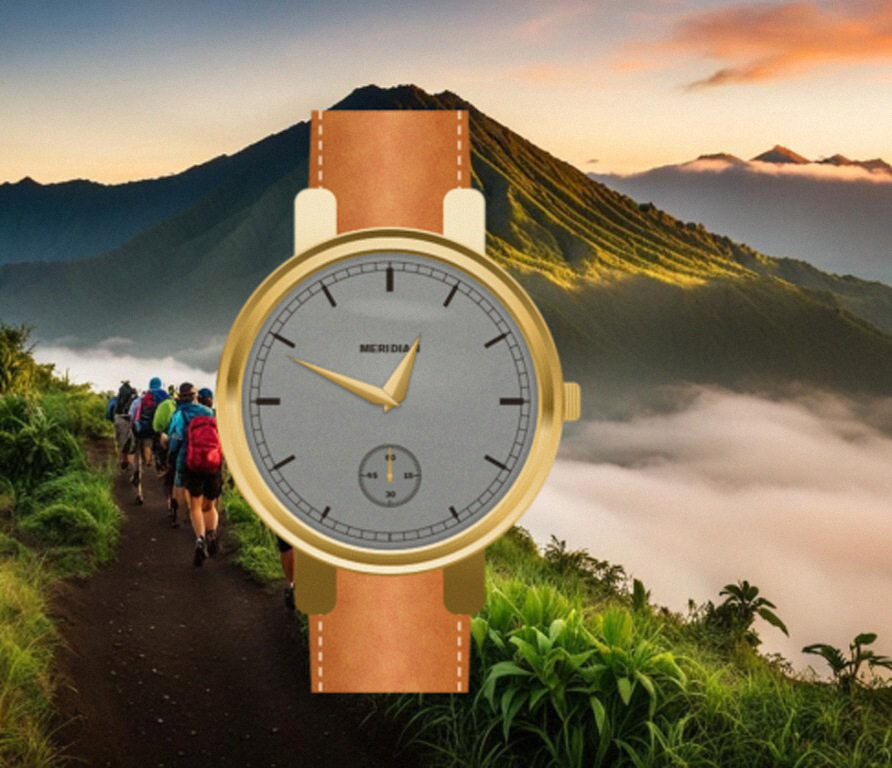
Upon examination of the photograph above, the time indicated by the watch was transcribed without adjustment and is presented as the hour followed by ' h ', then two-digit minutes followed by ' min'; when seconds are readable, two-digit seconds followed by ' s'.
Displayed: 12 h 49 min
